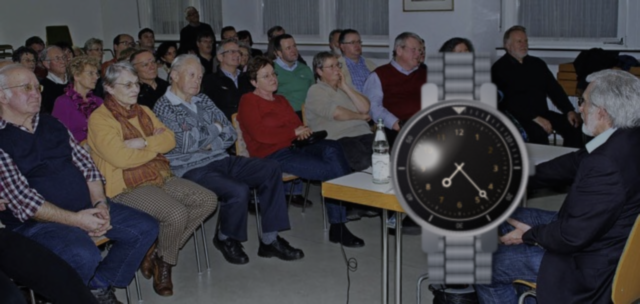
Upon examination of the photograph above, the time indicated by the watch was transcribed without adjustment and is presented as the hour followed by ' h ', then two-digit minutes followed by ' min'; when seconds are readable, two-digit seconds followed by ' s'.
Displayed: 7 h 23 min
